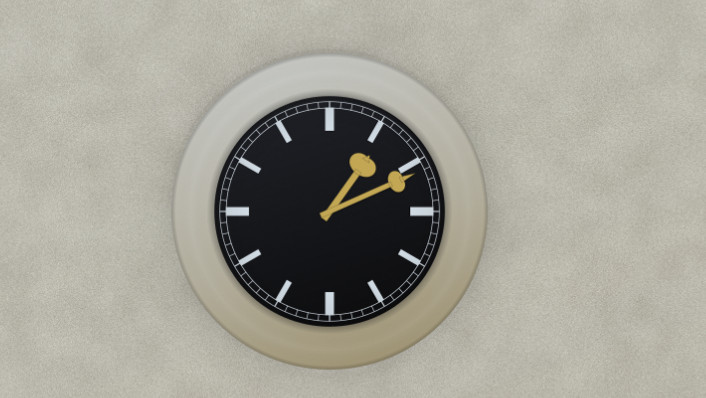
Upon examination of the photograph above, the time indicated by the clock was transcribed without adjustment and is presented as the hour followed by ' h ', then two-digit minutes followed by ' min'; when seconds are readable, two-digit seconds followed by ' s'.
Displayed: 1 h 11 min
